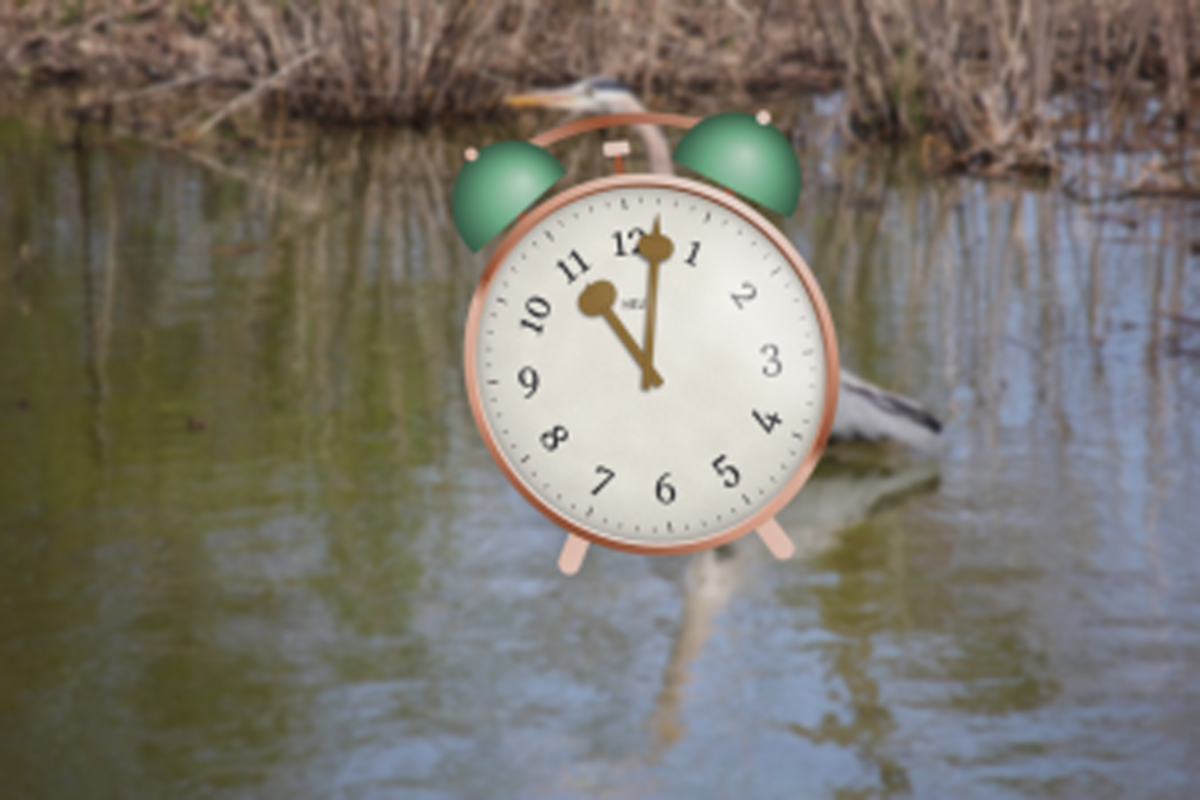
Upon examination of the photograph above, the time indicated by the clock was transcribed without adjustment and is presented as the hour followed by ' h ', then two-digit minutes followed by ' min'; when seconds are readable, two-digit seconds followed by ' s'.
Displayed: 11 h 02 min
